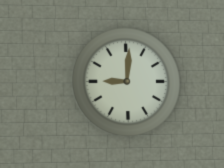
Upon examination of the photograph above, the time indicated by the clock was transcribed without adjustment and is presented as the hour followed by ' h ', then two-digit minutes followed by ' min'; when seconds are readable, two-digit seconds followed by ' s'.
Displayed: 9 h 01 min
